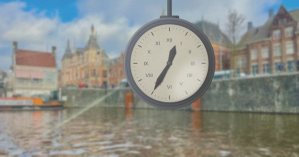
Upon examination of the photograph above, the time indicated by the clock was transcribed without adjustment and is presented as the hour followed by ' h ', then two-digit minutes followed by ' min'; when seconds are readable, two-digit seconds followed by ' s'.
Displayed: 12 h 35 min
